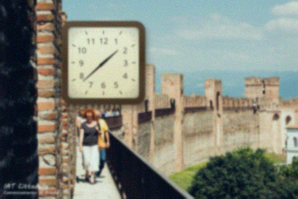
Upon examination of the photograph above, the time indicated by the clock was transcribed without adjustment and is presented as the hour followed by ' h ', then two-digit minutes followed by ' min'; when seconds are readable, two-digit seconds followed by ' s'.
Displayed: 1 h 38 min
